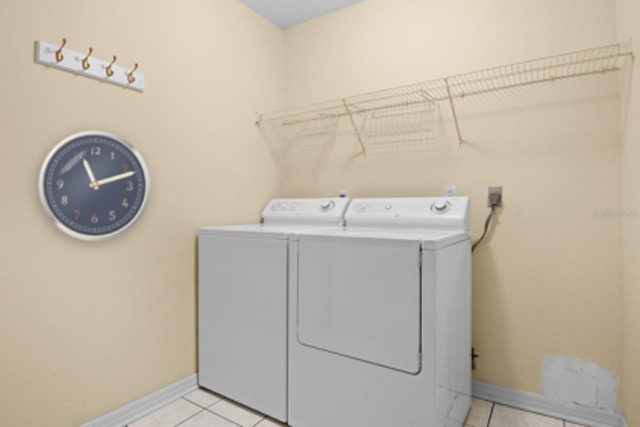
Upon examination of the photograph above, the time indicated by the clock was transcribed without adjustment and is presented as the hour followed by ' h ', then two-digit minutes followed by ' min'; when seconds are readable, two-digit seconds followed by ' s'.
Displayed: 11 h 12 min
